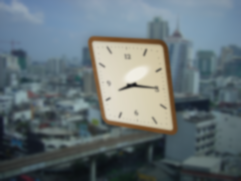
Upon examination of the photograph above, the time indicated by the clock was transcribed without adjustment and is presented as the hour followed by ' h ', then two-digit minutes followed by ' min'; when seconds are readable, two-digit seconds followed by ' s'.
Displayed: 8 h 15 min
